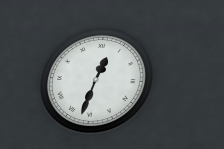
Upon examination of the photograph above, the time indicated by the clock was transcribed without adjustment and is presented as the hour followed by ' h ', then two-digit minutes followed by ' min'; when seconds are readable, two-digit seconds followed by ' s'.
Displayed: 12 h 32 min
